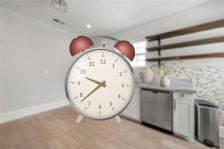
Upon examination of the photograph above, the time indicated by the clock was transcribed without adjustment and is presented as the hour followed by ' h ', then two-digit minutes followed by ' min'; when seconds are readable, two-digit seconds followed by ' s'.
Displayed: 9 h 38 min
